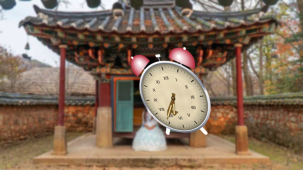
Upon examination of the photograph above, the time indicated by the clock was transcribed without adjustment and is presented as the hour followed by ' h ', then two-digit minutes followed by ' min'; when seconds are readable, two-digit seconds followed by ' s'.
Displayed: 6 h 36 min
